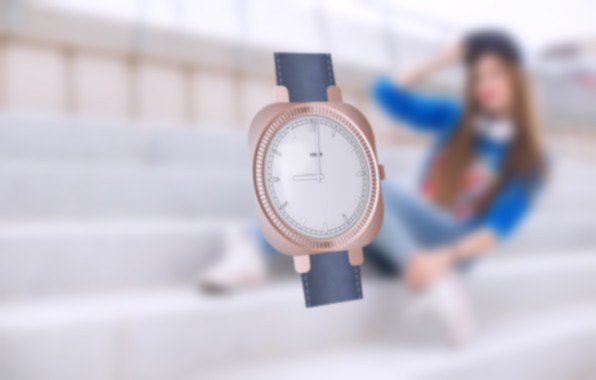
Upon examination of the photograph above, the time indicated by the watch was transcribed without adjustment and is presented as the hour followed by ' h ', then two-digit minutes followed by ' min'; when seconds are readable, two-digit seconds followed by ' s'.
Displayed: 9 h 01 min
